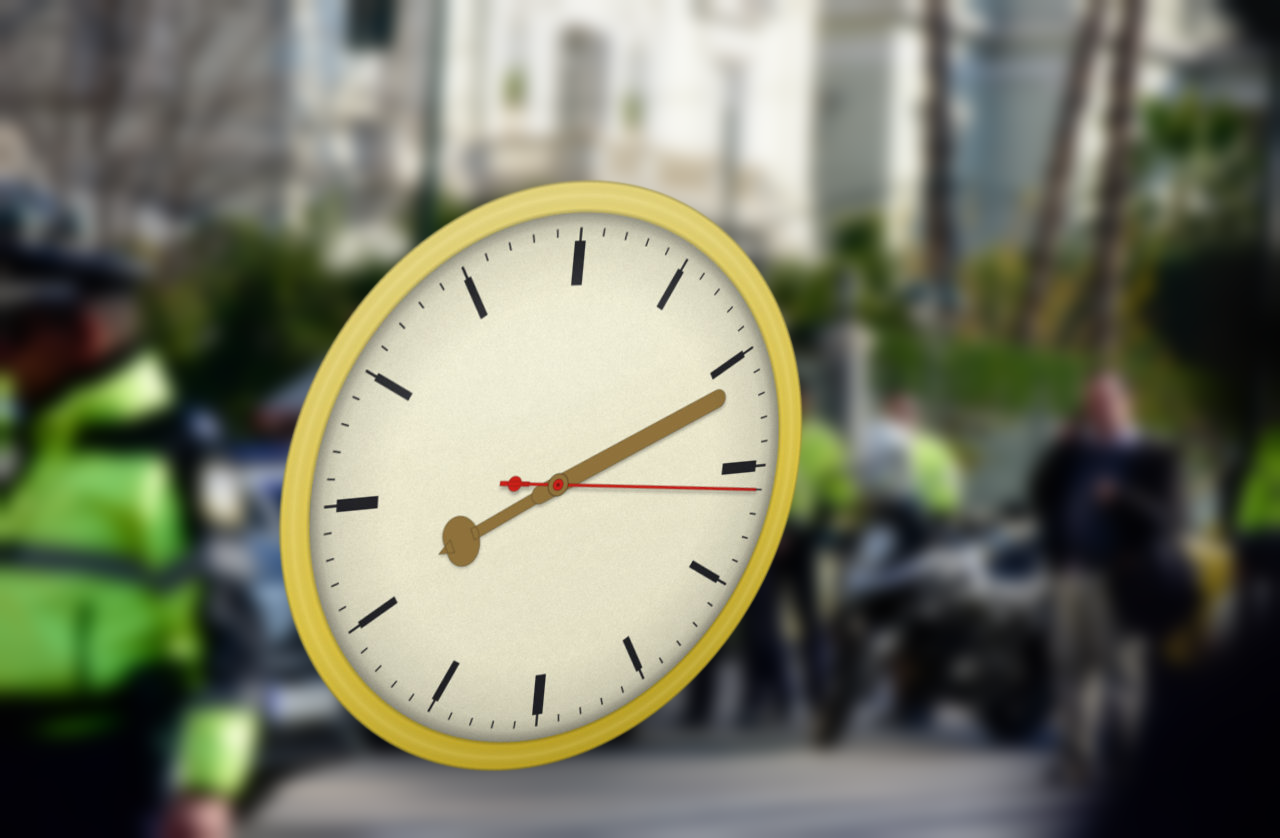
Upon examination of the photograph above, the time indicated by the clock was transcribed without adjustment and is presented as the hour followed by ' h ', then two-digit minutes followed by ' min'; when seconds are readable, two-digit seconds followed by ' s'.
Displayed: 8 h 11 min 16 s
